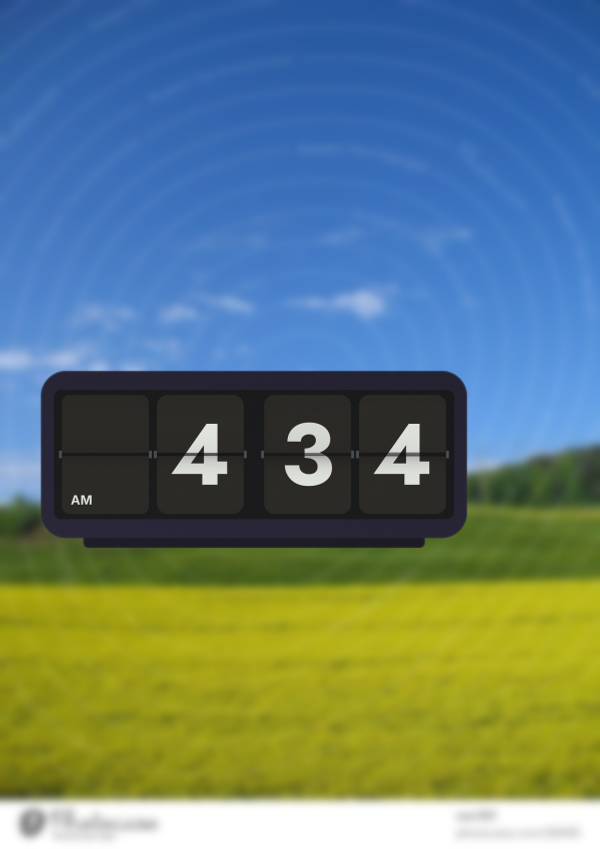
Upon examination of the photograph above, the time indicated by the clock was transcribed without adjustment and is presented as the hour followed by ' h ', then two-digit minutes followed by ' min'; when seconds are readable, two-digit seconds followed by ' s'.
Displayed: 4 h 34 min
